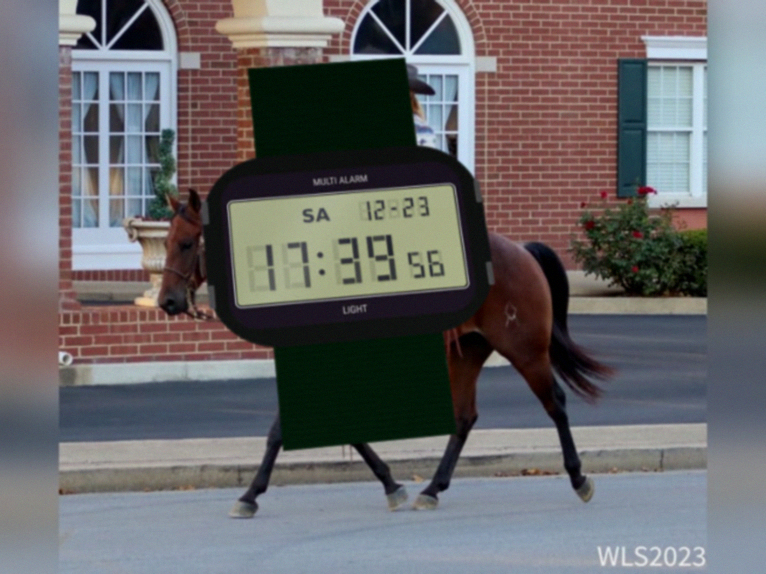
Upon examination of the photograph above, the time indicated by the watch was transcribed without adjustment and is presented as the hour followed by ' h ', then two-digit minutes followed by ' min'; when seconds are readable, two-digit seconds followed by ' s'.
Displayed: 17 h 39 min 56 s
